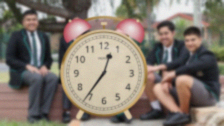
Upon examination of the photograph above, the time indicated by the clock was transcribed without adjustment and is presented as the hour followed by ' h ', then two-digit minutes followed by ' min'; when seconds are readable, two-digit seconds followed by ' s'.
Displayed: 12 h 36 min
